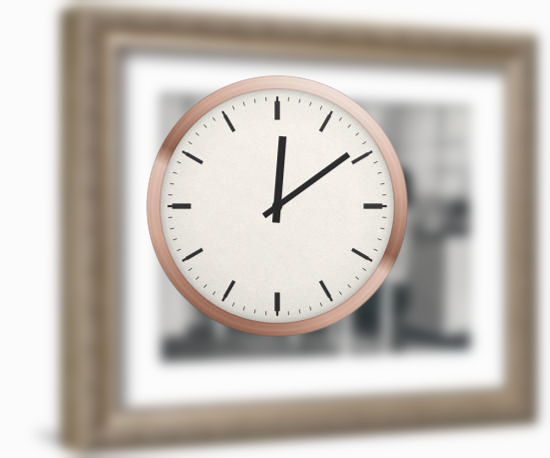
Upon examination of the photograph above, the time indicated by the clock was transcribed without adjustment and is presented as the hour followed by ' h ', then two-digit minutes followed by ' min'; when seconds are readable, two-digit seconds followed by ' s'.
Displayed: 12 h 09 min
